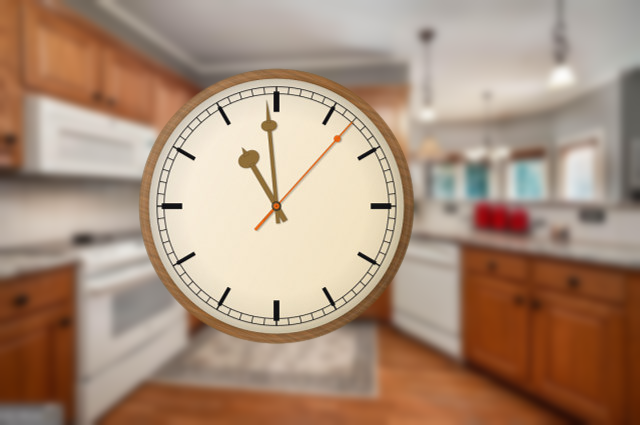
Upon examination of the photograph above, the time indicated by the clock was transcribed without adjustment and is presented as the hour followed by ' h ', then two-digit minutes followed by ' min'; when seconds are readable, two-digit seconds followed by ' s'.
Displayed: 10 h 59 min 07 s
